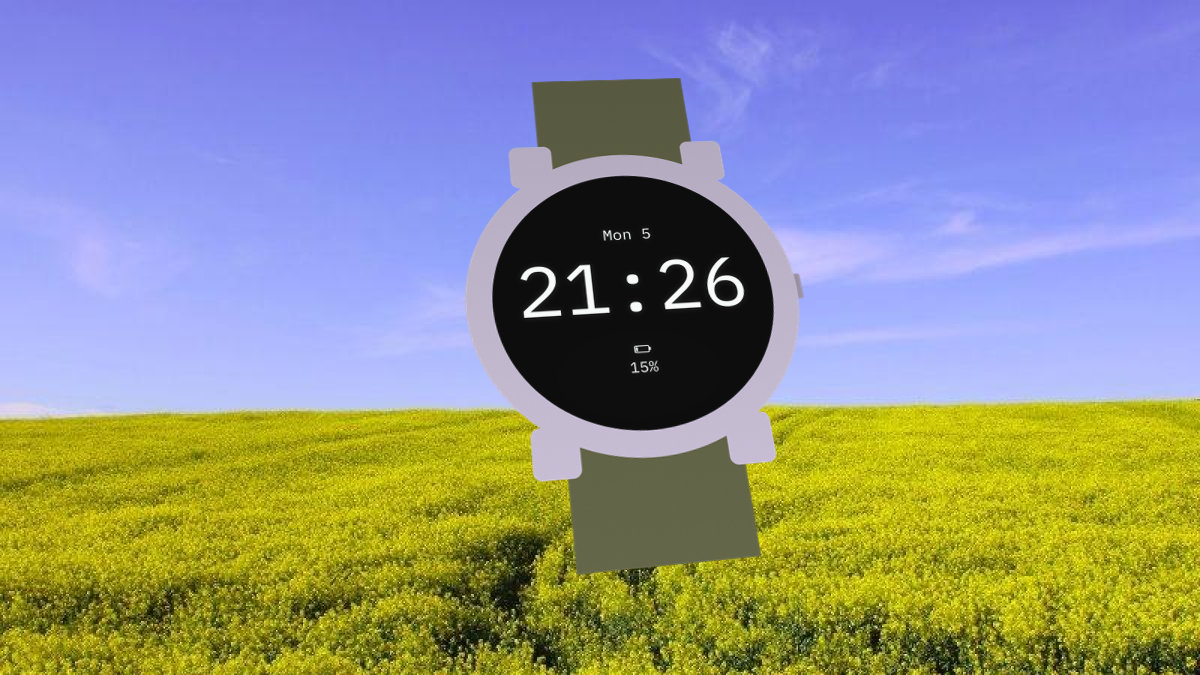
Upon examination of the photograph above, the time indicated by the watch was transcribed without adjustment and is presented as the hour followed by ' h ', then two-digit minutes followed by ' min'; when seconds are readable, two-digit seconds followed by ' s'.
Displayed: 21 h 26 min
